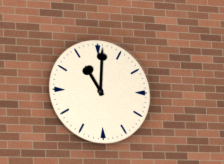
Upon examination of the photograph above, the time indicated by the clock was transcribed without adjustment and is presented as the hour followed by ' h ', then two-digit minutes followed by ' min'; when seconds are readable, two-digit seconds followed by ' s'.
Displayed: 11 h 01 min
